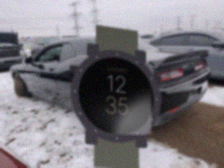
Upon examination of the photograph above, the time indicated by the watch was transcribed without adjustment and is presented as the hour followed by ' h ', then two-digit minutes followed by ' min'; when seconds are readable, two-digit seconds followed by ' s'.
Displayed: 12 h 35 min
